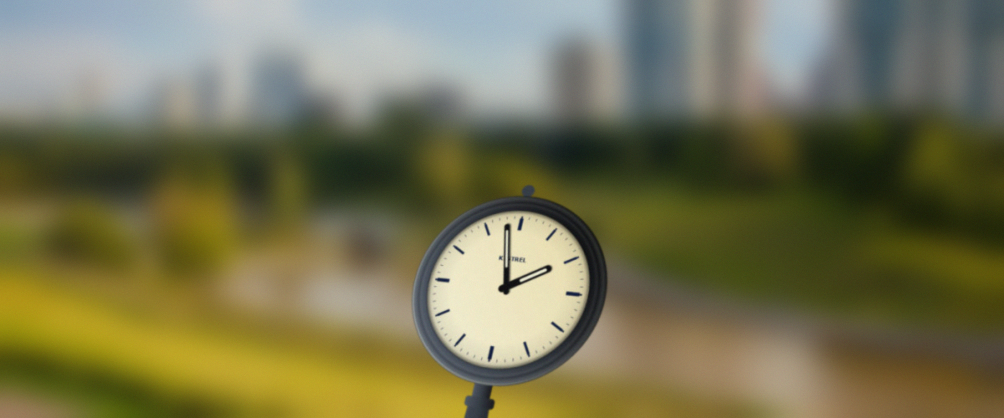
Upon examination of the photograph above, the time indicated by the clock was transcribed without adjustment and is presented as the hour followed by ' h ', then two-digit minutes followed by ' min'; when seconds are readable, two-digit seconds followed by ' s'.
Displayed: 1 h 58 min
